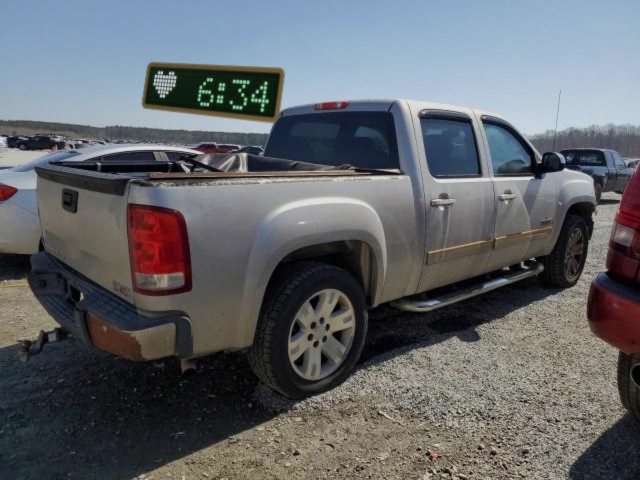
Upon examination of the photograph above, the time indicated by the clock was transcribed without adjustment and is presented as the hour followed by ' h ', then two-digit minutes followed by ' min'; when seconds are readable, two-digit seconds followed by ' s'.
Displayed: 6 h 34 min
